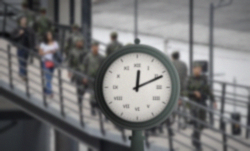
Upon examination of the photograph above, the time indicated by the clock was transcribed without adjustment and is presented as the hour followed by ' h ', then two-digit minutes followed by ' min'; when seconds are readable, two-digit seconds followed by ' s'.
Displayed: 12 h 11 min
